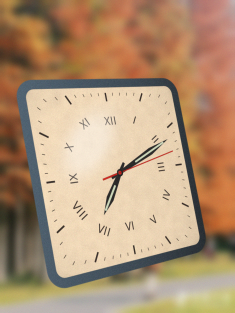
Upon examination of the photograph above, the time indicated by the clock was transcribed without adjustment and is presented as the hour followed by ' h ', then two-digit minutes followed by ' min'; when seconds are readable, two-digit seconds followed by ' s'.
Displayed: 7 h 11 min 13 s
